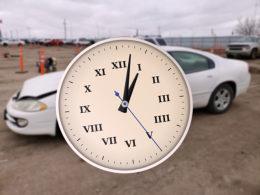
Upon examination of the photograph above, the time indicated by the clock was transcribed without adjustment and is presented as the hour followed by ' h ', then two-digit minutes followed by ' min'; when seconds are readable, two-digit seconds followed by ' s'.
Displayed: 1 h 02 min 25 s
